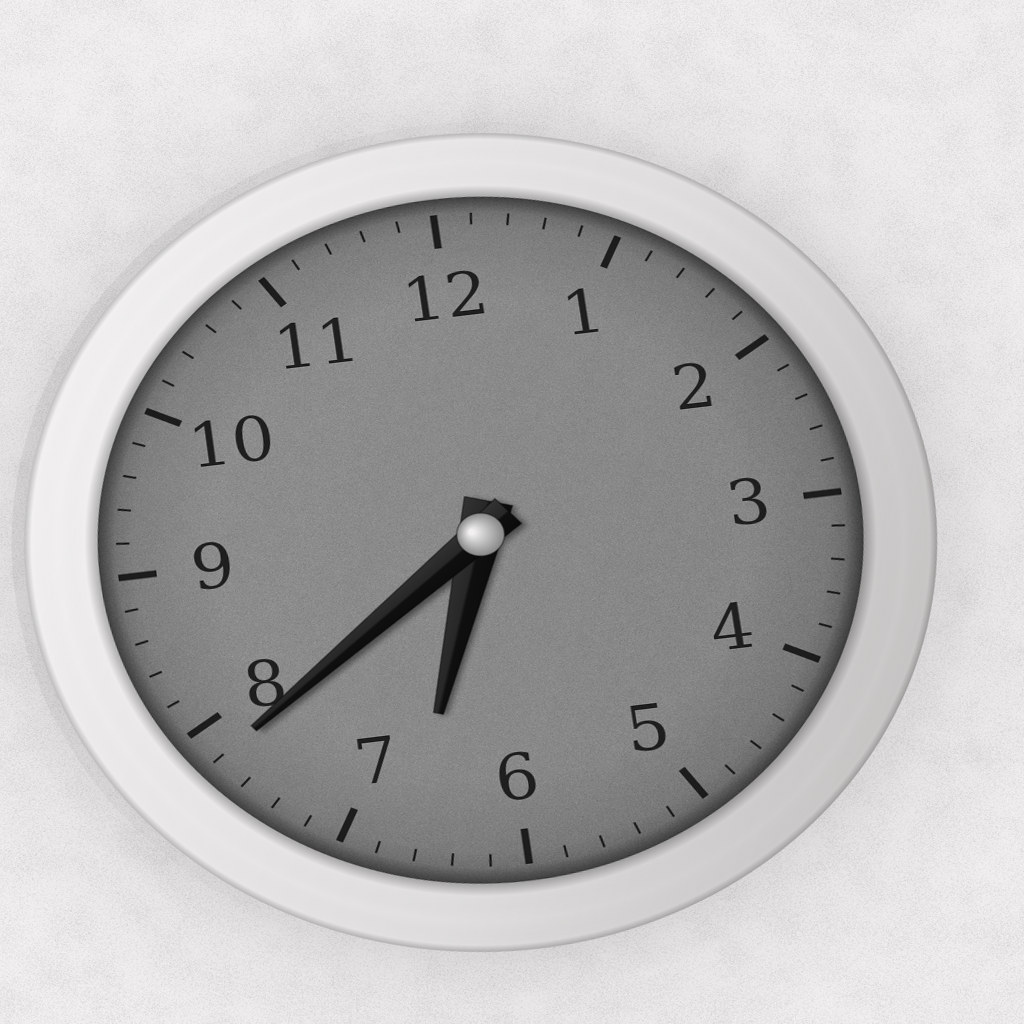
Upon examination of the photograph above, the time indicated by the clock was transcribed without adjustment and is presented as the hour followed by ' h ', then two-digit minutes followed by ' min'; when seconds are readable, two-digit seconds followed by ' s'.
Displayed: 6 h 39 min
